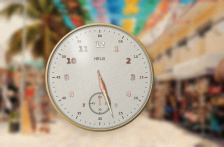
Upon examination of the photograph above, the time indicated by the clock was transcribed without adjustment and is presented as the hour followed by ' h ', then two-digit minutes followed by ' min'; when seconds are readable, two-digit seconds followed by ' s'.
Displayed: 5 h 27 min
